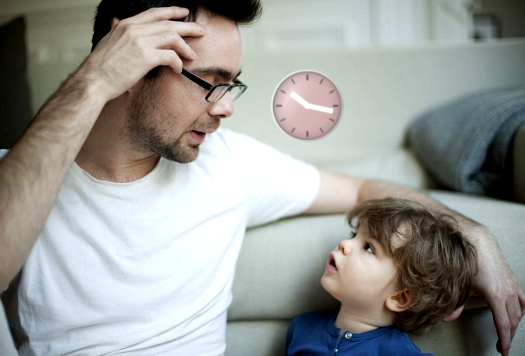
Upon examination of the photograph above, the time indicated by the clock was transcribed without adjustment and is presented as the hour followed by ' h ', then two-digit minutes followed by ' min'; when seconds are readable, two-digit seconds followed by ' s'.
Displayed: 10 h 17 min
